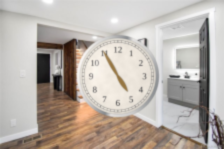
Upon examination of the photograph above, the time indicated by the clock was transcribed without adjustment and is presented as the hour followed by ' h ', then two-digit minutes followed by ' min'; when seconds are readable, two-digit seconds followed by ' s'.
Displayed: 4 h 55 min
